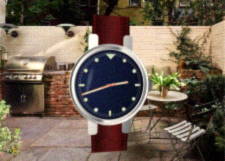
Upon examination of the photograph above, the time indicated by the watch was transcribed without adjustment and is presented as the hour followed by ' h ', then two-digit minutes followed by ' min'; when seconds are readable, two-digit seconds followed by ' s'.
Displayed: 2 h 42 min
